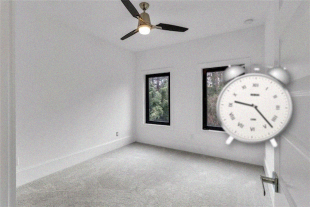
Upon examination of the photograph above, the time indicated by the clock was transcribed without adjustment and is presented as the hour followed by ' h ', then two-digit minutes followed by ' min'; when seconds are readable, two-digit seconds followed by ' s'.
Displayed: 9 h 23 min
